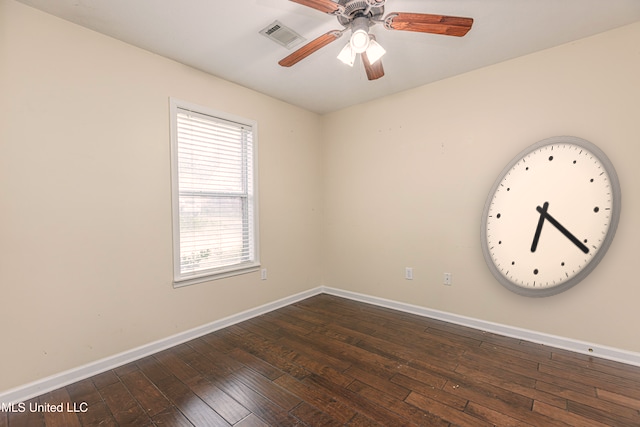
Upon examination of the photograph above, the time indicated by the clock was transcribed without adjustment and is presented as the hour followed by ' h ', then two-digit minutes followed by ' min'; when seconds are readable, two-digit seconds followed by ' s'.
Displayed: 6 h 21 min
